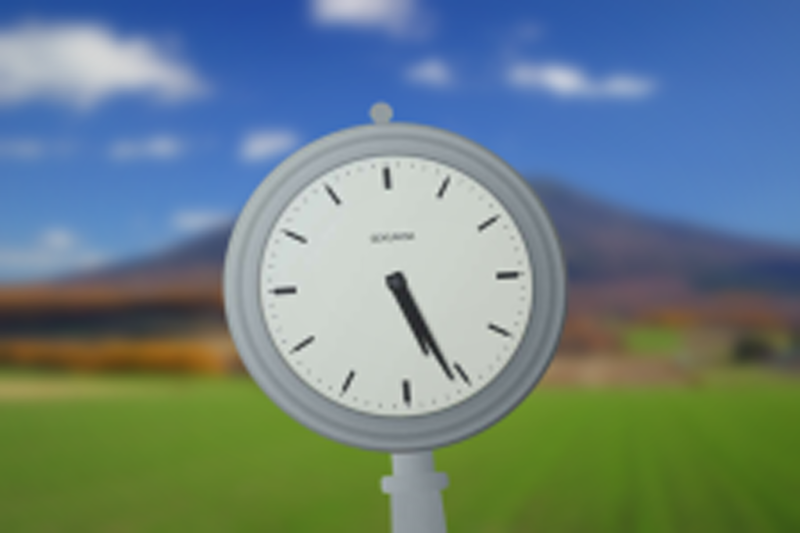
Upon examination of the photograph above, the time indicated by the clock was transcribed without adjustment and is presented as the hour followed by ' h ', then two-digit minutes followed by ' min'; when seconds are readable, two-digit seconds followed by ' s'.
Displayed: 5 h 26 min
